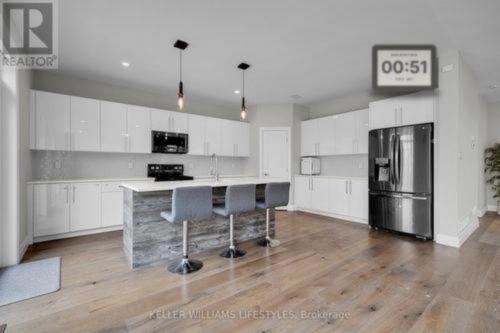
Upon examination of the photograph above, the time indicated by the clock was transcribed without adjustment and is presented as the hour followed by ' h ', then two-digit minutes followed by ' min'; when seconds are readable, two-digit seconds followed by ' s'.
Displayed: 0 h 51 min
